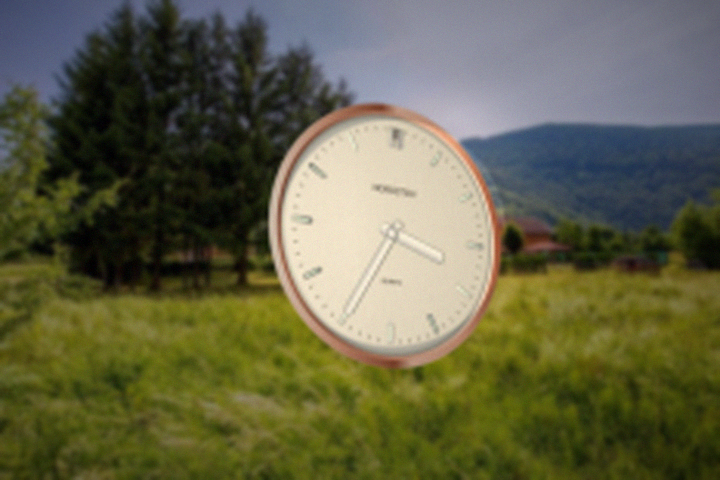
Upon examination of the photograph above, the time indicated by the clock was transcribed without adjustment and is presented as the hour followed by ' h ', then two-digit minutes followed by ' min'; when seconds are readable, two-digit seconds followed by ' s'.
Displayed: 3 h 35 min
